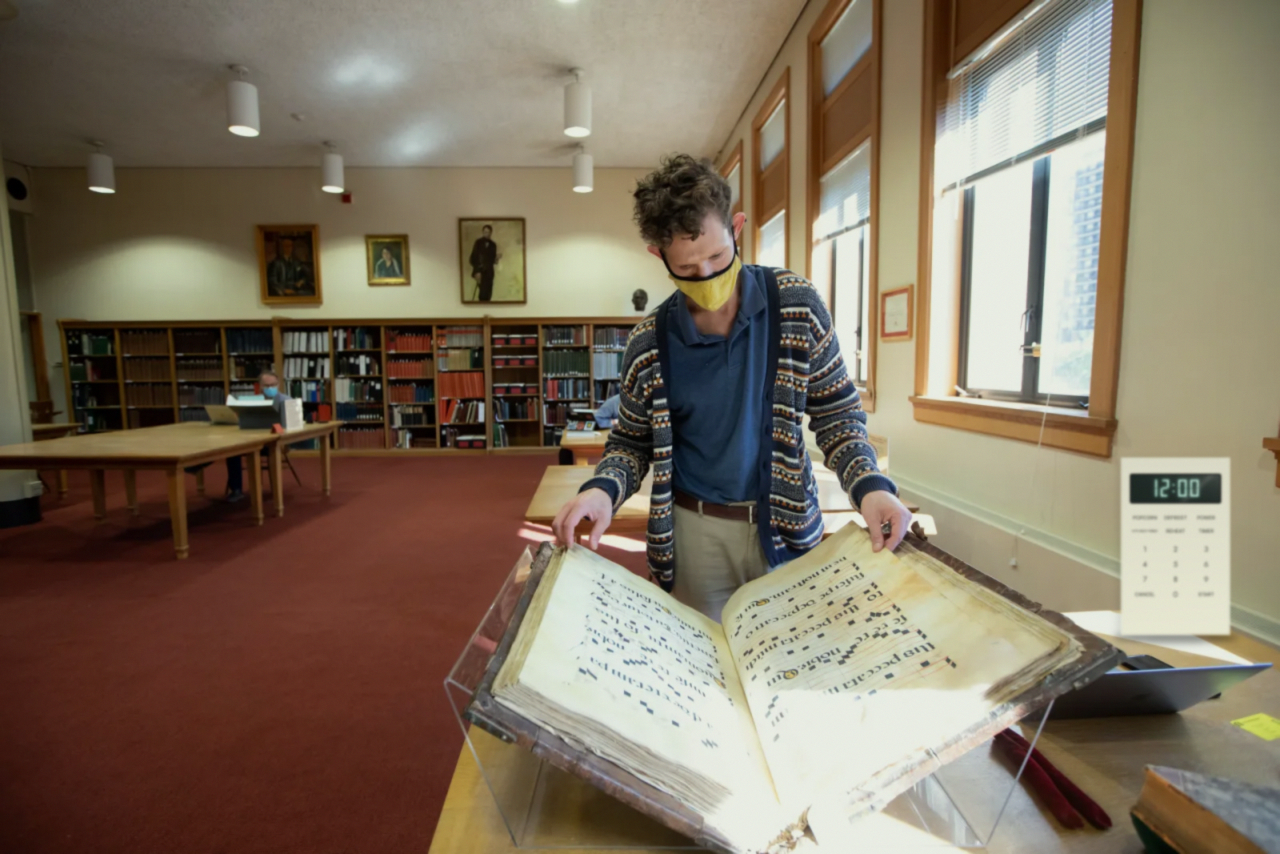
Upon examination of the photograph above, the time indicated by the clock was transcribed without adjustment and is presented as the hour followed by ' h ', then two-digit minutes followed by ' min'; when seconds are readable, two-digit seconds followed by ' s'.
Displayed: 12 h 00 min
